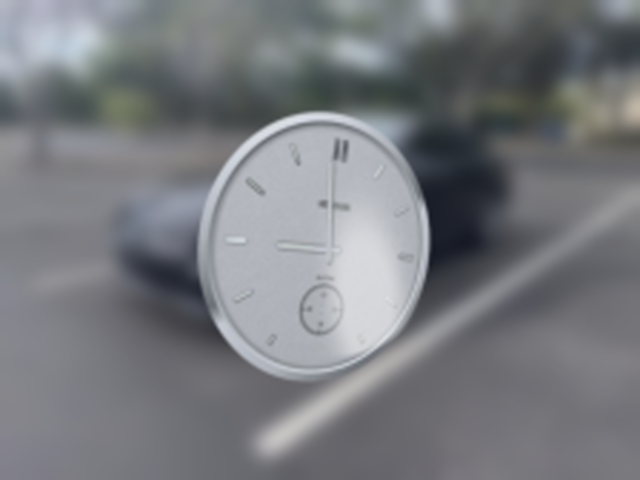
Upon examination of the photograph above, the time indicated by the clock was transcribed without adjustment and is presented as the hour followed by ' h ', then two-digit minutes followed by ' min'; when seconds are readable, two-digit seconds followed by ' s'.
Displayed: 8 h 59 min
